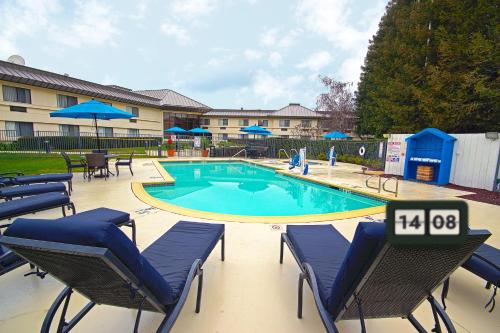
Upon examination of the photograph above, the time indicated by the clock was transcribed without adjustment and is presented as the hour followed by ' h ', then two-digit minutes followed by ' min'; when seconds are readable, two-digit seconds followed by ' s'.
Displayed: 14 h 08 min
